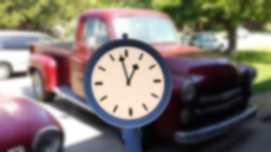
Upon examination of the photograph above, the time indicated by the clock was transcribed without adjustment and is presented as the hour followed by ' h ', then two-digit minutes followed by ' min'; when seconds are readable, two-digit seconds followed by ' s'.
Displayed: 12 h 58 min
